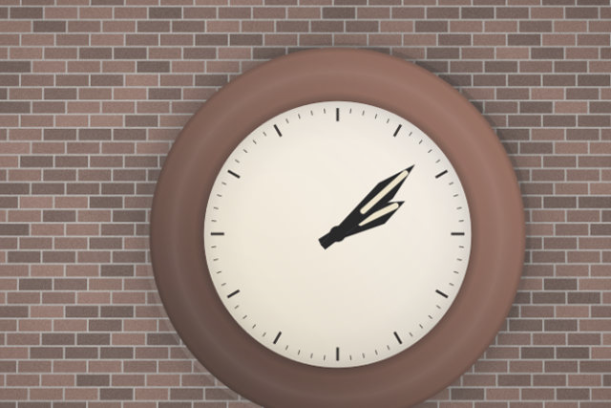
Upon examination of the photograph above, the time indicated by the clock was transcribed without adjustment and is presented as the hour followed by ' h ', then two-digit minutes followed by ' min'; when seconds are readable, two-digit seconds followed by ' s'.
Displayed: 2 h 08 min
